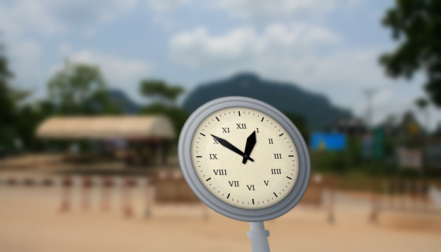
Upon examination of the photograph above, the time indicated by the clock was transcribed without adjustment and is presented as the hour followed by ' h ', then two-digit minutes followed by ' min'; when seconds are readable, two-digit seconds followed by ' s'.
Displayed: 12 h 51 min
